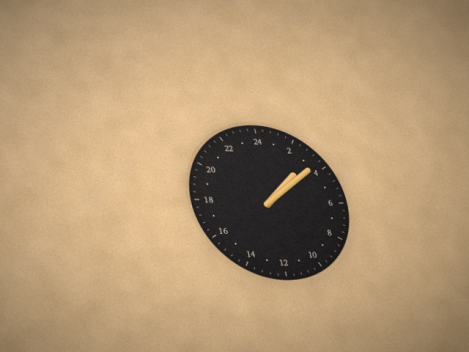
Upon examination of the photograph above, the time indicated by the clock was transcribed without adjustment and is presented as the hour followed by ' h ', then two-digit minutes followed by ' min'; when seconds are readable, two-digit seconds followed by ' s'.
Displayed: 3 h 09 min
